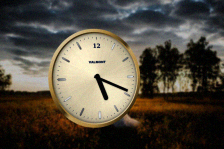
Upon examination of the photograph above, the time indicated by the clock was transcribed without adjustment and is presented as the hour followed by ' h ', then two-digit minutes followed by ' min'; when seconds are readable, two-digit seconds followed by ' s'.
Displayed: 5 h 19 min
